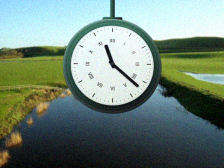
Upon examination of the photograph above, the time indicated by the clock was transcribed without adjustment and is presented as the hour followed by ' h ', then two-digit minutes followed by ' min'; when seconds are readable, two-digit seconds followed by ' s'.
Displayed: 11 h 22 min
